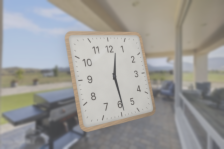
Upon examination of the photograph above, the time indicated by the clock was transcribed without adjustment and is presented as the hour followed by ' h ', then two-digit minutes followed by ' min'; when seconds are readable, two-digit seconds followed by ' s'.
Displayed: 12 h 29 min
